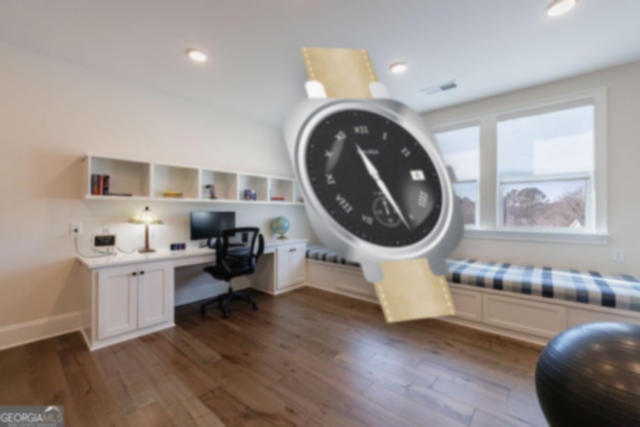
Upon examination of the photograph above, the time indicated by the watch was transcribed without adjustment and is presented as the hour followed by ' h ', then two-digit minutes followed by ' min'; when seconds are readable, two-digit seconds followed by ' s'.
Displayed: 11 h 27 min
